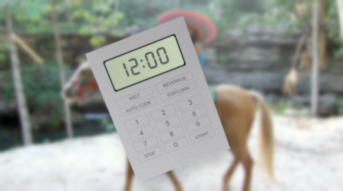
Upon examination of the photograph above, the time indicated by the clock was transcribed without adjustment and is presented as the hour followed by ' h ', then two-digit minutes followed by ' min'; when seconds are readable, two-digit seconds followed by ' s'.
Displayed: 12 h 00 min
